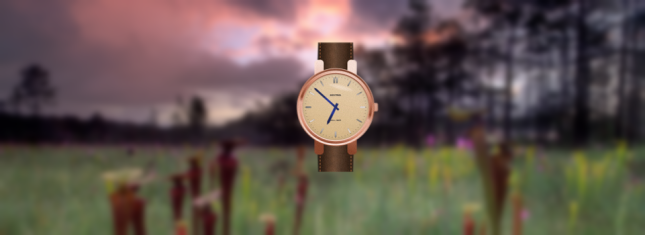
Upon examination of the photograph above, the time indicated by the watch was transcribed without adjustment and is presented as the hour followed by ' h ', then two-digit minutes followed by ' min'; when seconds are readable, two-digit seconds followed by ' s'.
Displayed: 6 h 52 min
